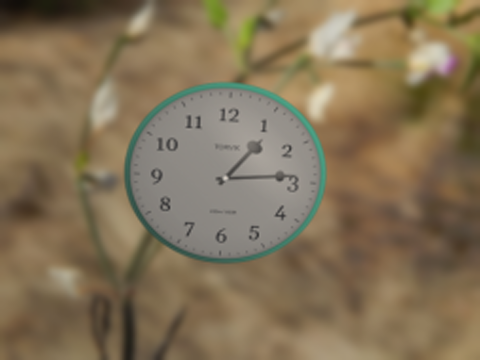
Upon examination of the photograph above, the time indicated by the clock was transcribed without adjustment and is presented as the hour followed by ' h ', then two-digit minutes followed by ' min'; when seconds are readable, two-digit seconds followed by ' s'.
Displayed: 1 h 14 min
